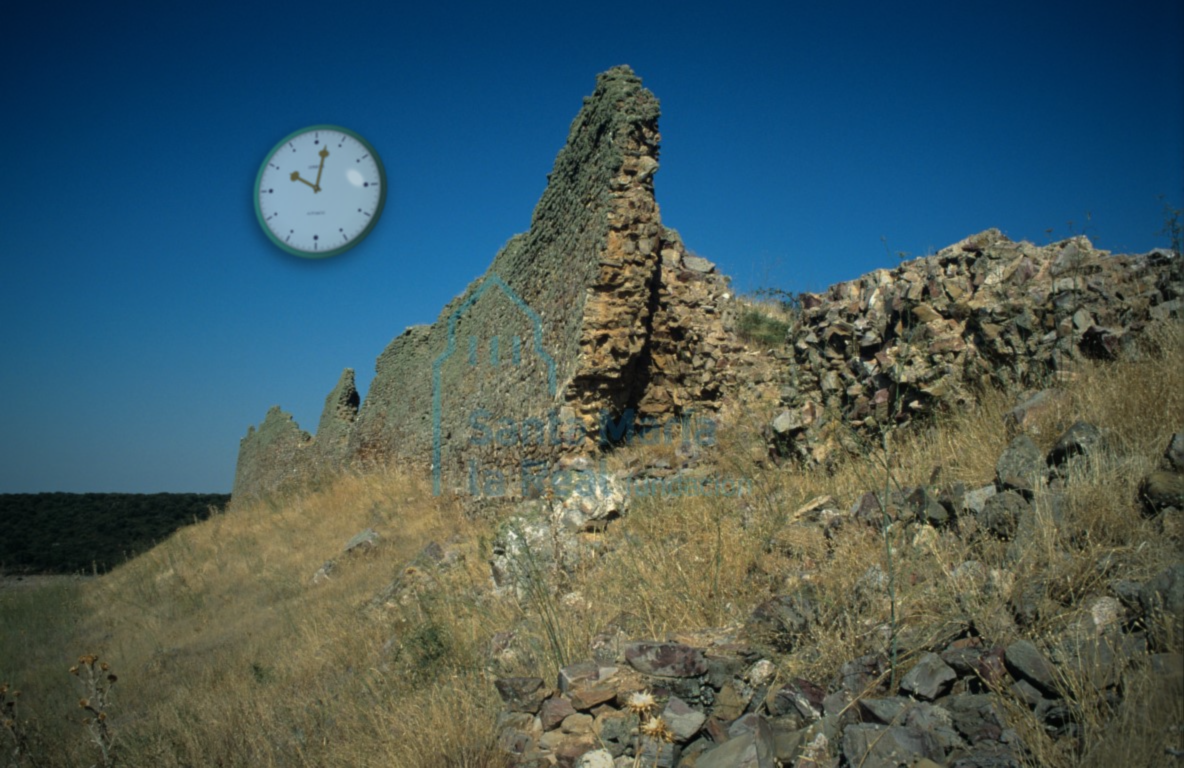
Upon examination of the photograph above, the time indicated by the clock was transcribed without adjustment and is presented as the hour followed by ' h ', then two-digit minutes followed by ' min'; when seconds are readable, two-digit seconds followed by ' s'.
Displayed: 10 h 02 min
